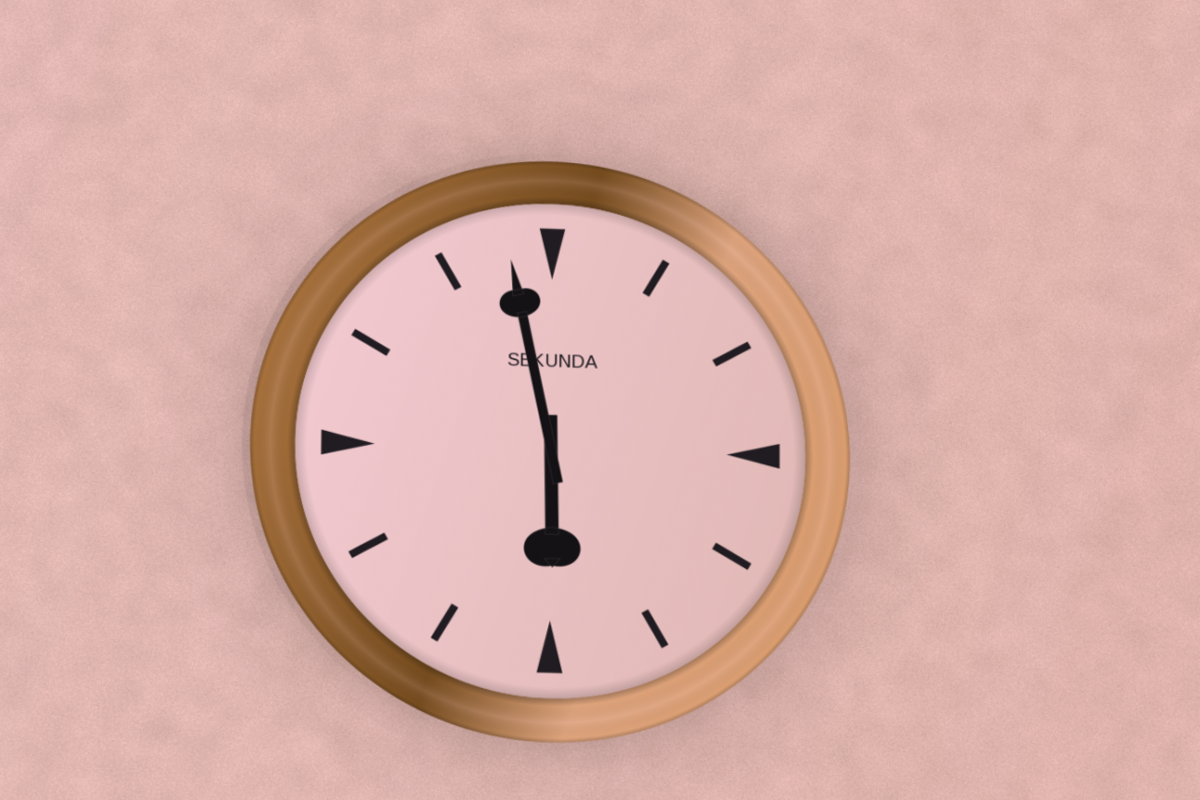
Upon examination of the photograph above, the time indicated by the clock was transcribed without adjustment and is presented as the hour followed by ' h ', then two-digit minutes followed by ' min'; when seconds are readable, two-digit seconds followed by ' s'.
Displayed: 5 h 58 min
